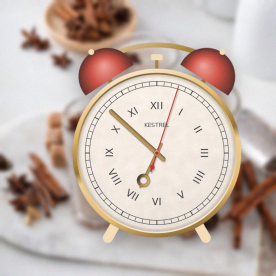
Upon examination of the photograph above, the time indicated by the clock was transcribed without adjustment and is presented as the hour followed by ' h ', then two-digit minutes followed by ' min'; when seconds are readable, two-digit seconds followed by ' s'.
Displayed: 6 h 52 min 03 s
